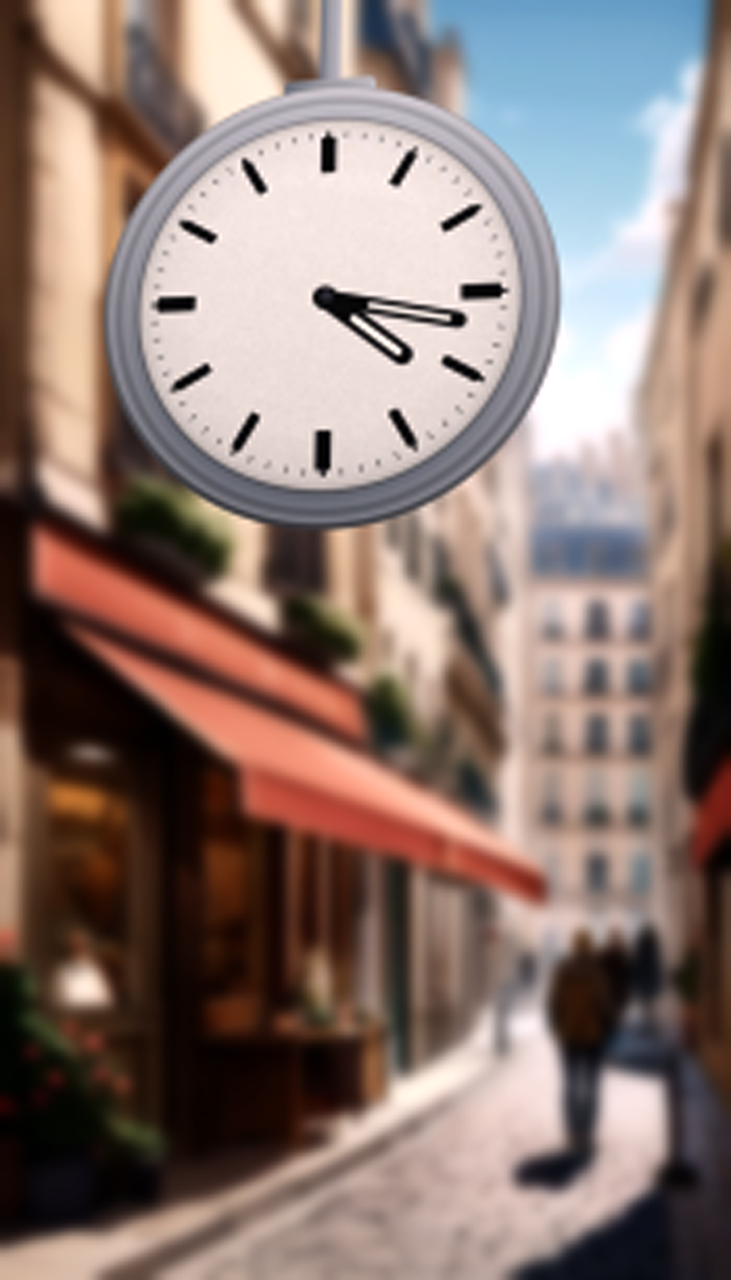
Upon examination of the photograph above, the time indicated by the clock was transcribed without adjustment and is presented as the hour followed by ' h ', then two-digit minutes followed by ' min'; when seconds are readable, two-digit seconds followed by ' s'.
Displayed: 4 h 17 min
